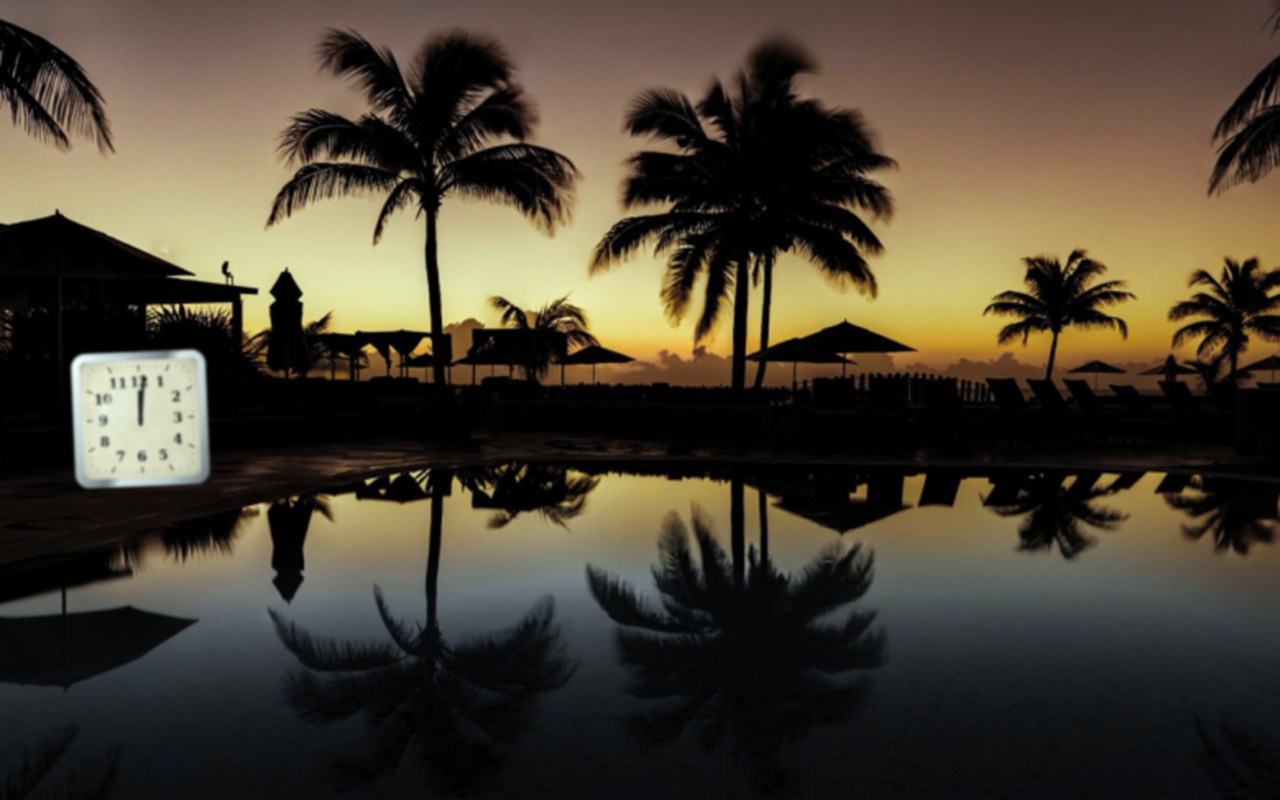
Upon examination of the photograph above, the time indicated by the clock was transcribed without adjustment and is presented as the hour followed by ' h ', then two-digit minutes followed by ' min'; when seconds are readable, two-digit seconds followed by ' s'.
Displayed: 12 h 01 min
